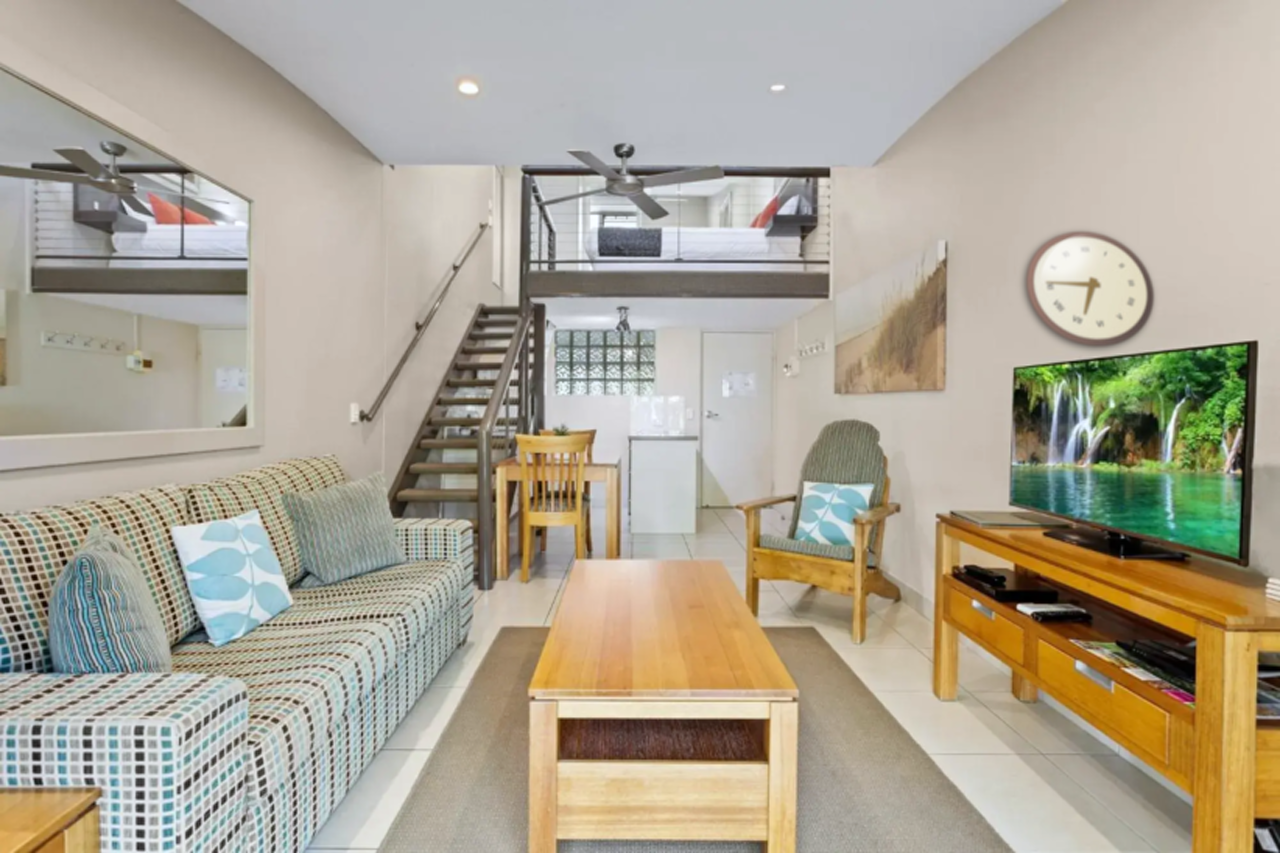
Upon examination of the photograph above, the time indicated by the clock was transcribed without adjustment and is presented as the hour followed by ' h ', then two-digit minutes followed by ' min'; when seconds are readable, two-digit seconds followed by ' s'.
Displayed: 6 h 46 min
